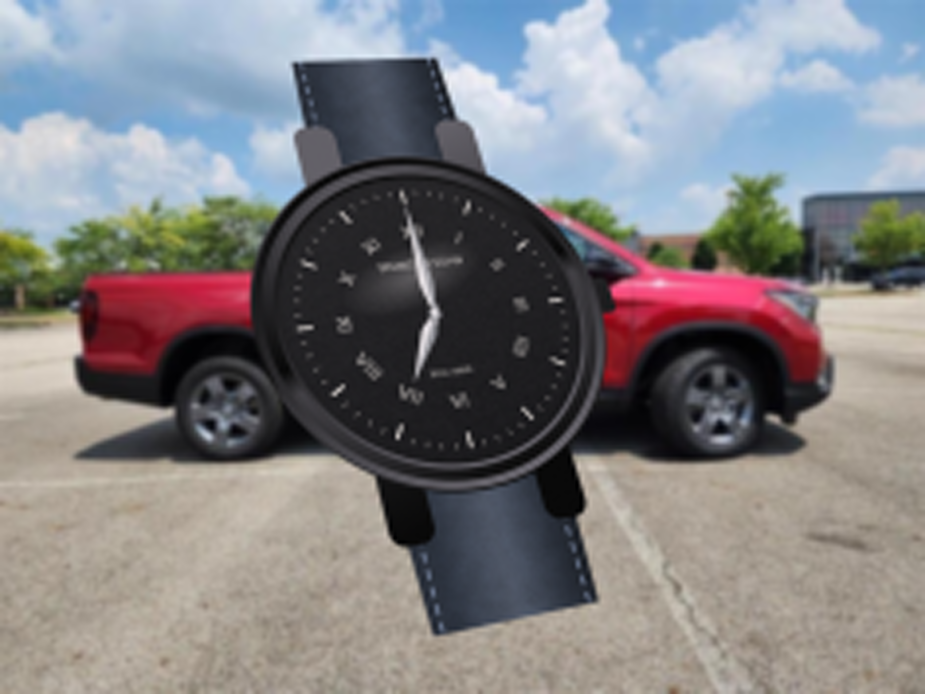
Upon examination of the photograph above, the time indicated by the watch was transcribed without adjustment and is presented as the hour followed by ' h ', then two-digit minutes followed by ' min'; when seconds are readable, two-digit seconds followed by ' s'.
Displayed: 7 h 00 min
